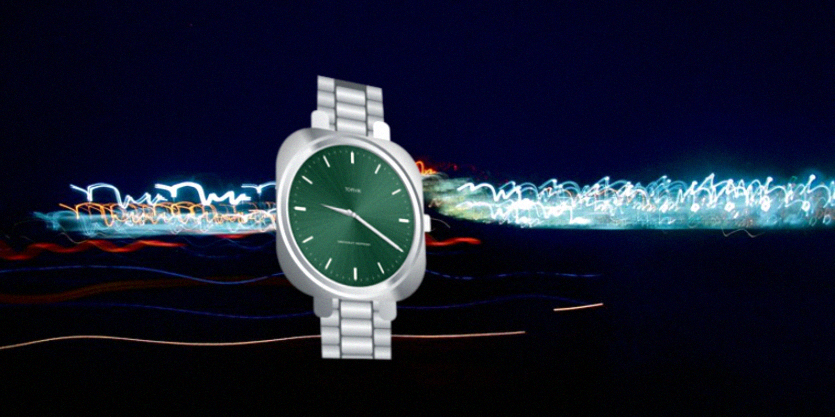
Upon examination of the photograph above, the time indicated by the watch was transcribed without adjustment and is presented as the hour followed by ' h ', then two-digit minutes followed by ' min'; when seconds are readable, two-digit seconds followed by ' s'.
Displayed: 9 h 20 min
